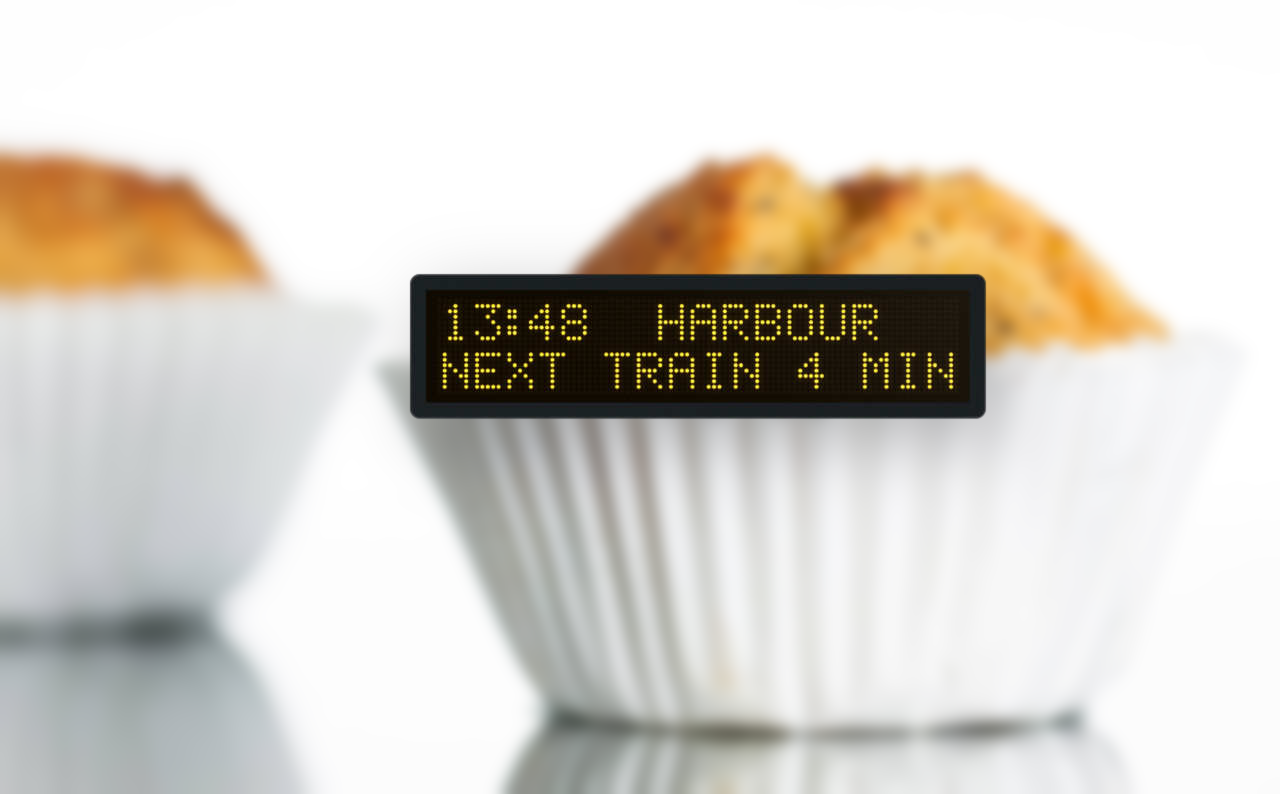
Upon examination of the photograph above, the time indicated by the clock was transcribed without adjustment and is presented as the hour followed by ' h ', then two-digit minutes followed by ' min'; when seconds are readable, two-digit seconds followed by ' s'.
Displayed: 13 h 48 min
